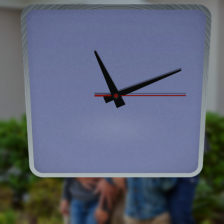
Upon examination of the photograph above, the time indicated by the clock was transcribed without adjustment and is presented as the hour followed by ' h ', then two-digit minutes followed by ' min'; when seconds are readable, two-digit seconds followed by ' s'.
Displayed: 11 h 11 min 15 s
